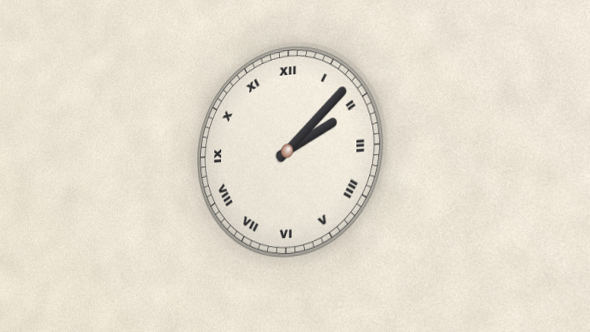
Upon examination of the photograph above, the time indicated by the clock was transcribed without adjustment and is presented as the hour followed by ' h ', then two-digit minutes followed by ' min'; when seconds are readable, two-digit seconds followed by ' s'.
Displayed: 2 h 08 min
